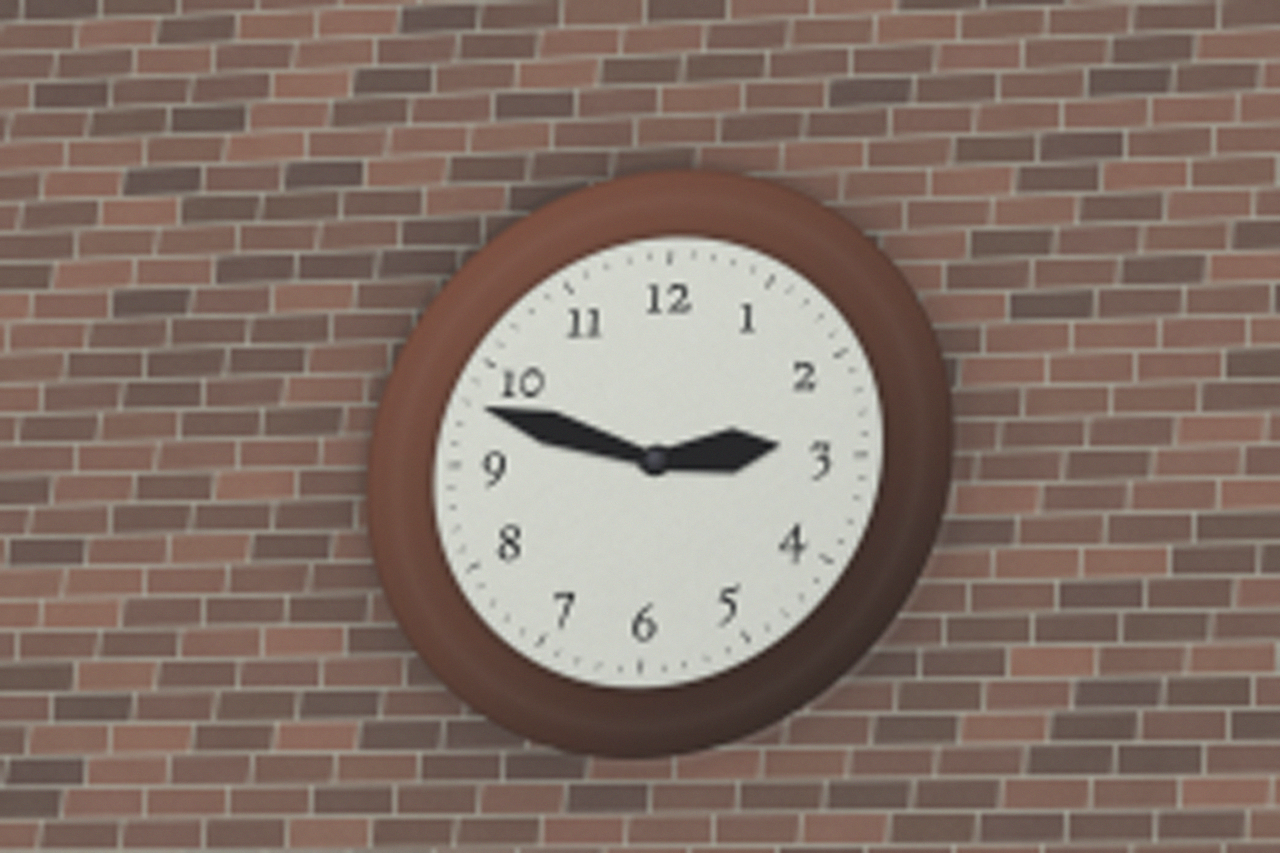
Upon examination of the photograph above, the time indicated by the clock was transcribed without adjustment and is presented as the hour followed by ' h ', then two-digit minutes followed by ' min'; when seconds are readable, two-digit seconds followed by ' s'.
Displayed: 2 h 48 min
